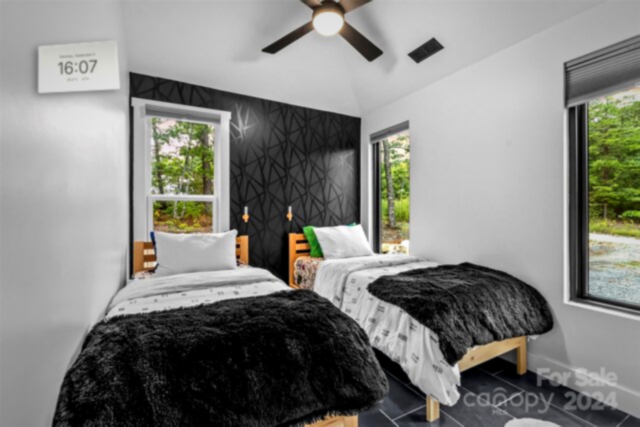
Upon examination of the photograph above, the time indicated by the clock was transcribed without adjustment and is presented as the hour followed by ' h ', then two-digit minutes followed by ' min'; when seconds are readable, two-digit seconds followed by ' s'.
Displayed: 16 h 07 min
